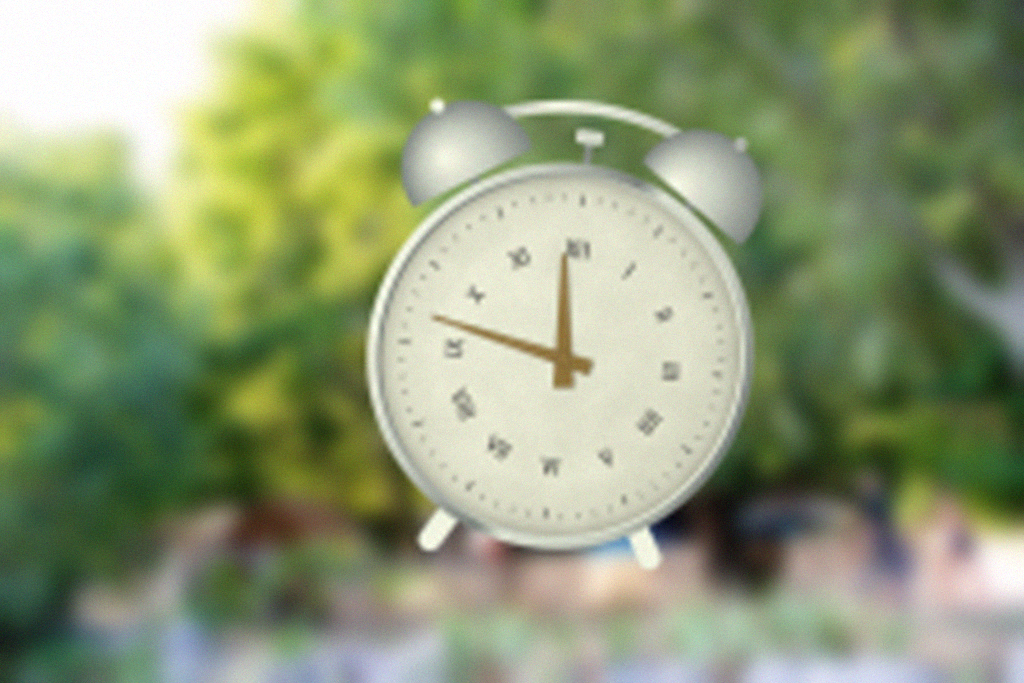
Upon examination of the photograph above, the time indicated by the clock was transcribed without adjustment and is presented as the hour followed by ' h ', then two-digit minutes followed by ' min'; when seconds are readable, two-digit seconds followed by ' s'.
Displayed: 11 h 47 min
